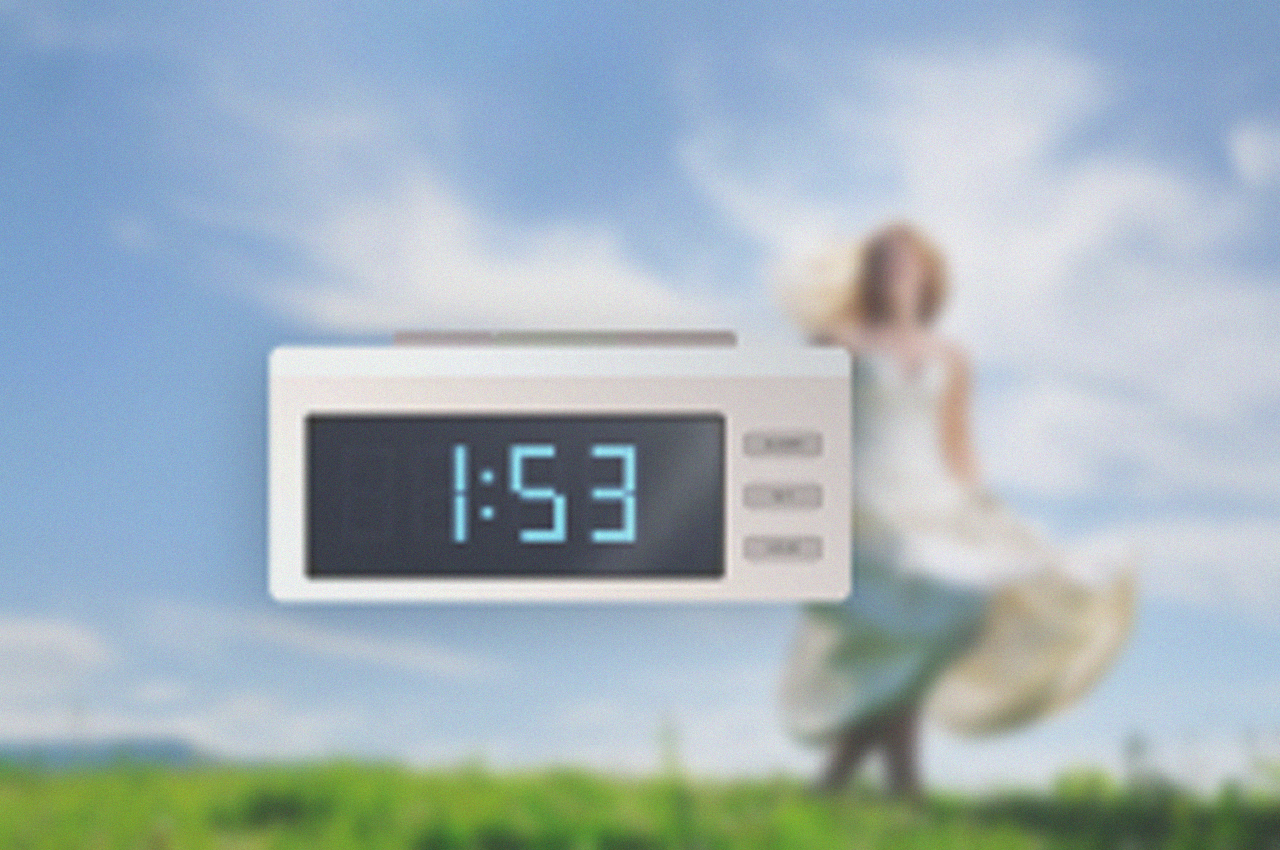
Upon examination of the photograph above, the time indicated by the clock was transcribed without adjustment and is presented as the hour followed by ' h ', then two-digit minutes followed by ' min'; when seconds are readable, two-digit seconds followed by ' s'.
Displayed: 1 h 53 min
